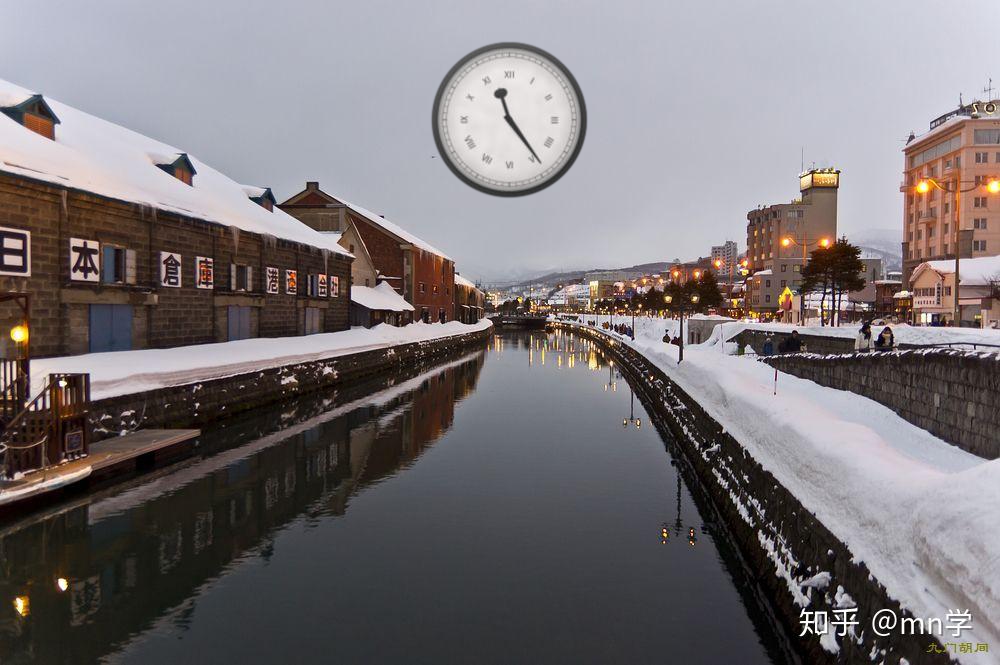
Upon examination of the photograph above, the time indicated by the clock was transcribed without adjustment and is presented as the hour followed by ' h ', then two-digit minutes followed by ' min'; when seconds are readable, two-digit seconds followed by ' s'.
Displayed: 11 h 24 min
